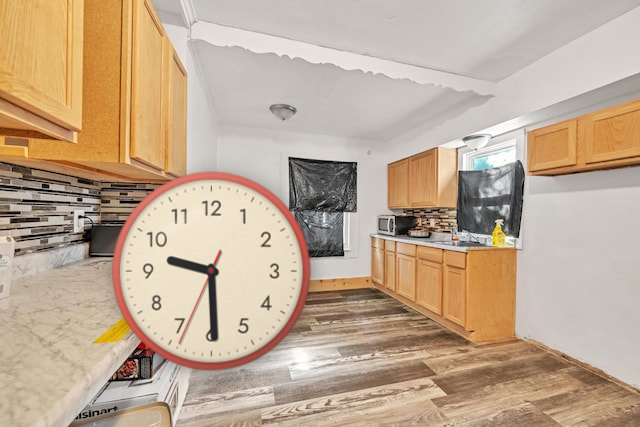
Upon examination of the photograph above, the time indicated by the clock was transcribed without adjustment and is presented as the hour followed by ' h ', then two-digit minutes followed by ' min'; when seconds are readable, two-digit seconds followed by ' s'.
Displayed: 9 h 29 min 34 s
